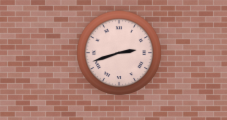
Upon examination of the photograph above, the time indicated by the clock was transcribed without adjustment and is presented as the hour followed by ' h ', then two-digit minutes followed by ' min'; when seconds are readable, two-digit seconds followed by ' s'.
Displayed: 2 h 42 min
